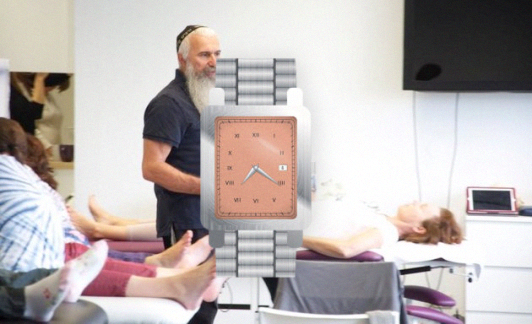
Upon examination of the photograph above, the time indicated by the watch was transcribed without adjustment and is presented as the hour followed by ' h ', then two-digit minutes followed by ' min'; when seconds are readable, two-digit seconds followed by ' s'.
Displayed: 7 h 21 min
